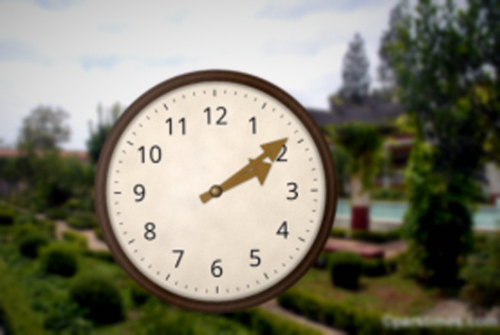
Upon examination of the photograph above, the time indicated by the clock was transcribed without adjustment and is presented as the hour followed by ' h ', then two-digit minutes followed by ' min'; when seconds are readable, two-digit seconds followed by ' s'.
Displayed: 2 h 09 min
